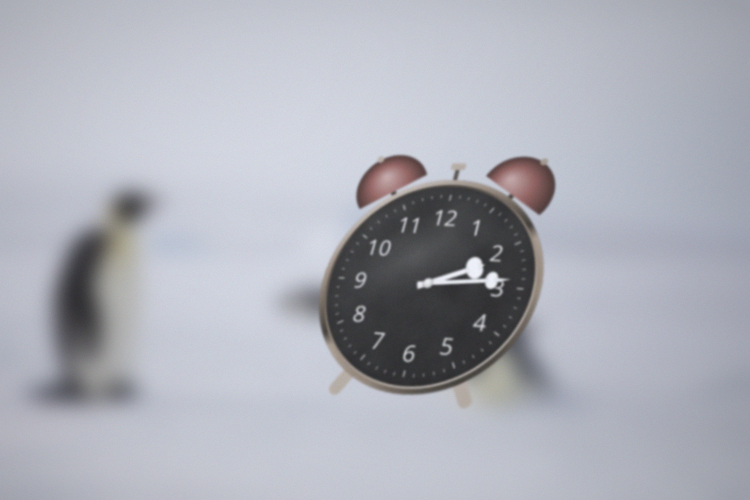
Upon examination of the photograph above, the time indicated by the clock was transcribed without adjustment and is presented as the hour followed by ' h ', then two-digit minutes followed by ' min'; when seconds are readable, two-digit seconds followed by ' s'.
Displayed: 2 h 14 min
